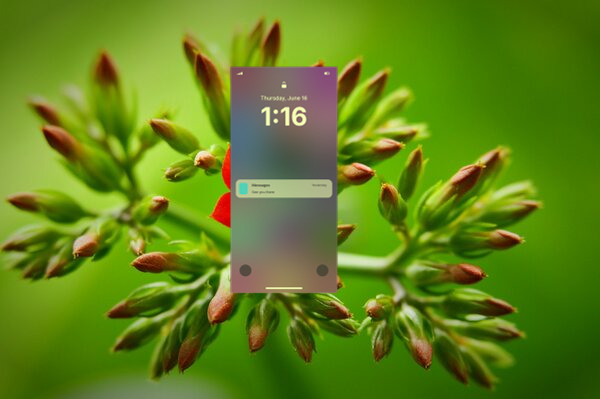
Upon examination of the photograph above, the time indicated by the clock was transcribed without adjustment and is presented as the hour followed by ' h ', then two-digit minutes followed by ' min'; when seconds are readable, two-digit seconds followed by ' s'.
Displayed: 1 h 16 min
